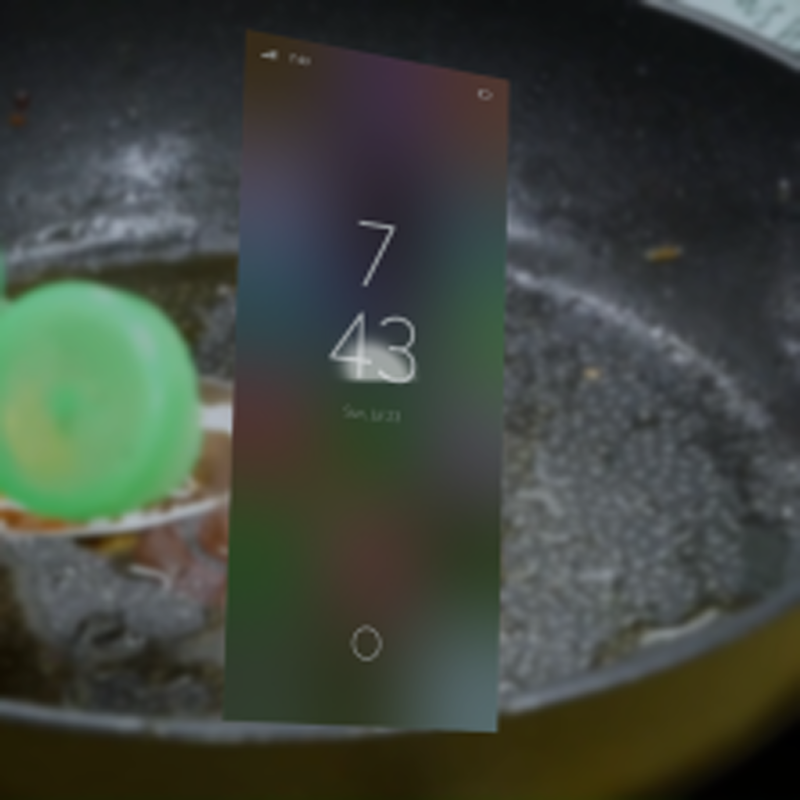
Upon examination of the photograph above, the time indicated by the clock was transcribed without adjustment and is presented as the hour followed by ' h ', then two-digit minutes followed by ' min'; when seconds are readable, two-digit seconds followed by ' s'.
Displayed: 7 h 43 min
